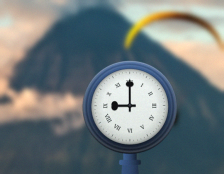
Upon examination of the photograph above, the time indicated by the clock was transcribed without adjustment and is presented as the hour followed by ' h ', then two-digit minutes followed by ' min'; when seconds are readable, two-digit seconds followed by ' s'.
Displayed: 9 h 00 min
